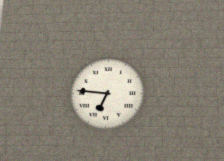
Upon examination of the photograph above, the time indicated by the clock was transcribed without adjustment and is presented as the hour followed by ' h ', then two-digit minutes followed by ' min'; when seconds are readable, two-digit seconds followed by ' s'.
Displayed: 6 h 46 min
